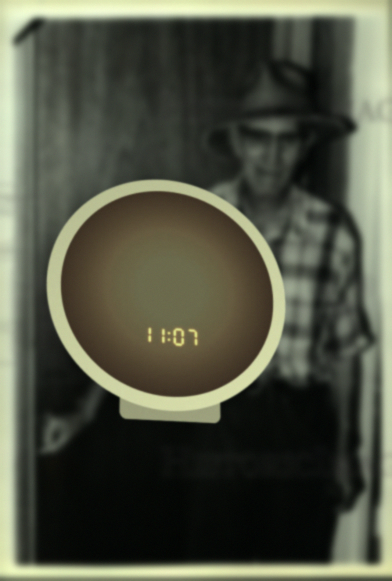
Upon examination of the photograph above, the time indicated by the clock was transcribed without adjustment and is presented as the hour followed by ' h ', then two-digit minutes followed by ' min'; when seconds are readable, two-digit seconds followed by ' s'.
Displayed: 11 h 07 min
